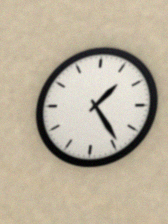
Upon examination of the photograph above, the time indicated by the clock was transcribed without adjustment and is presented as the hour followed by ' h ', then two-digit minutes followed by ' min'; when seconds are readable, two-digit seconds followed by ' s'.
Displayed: 1 h 24 min
